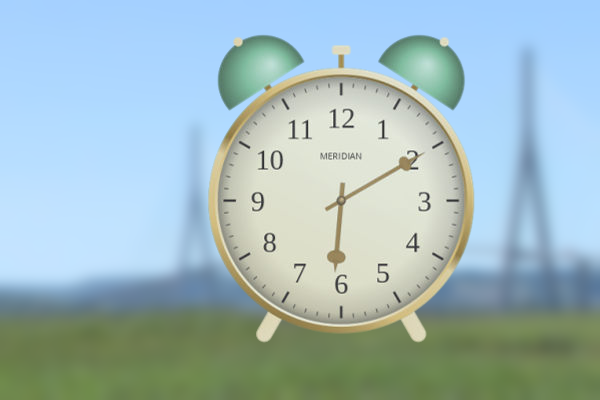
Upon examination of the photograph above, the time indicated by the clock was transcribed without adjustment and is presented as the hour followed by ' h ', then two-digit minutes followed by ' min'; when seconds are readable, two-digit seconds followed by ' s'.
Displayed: 6 h 10 min
